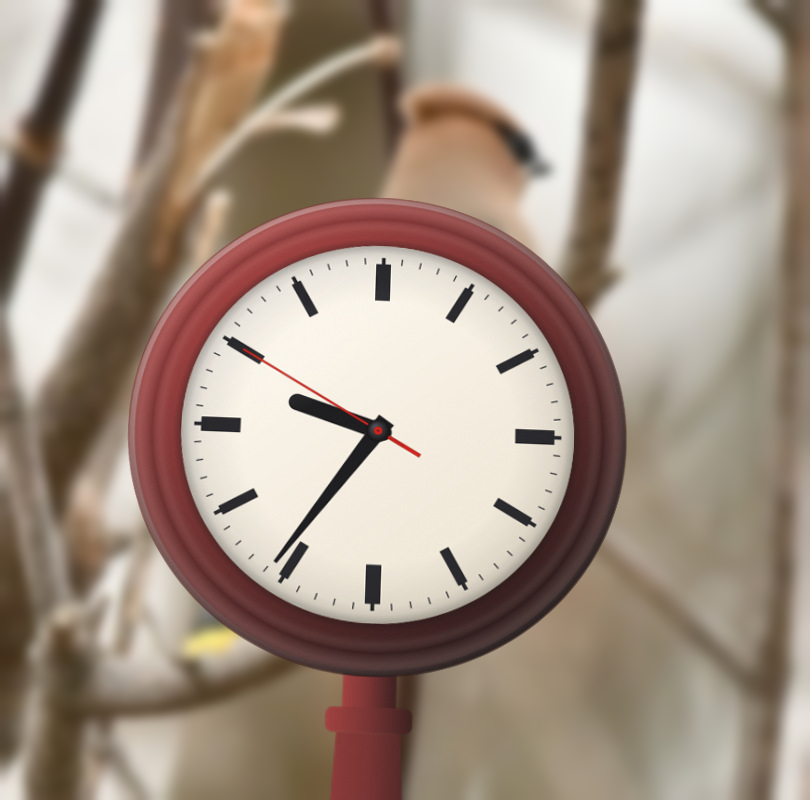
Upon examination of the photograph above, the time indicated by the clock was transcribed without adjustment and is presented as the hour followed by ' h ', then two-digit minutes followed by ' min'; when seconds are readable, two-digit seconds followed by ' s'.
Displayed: 9 h 35 min 50 s
